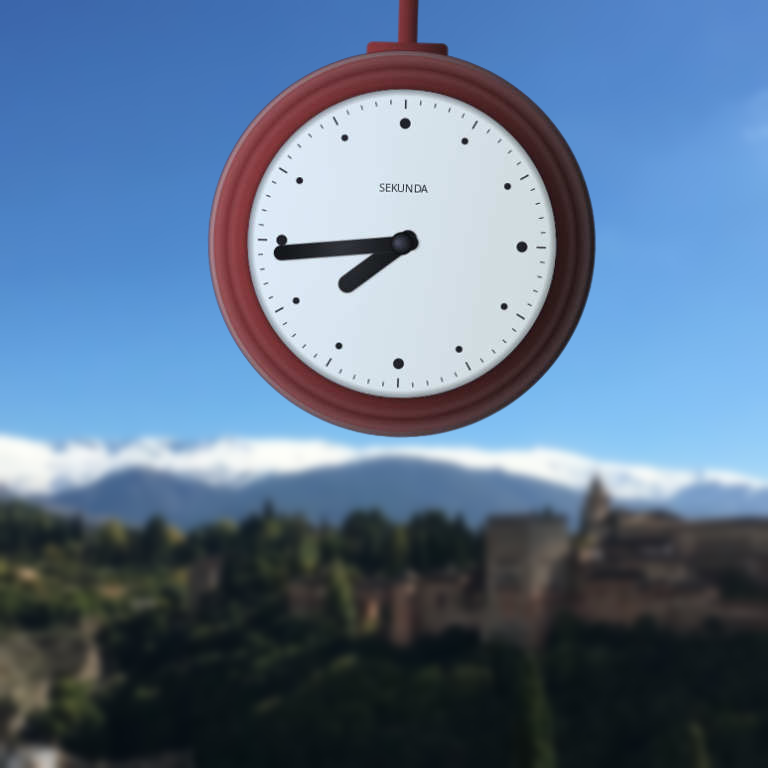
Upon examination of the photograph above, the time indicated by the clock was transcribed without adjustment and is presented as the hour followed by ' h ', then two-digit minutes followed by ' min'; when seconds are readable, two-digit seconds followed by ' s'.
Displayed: 7 h 44 min
